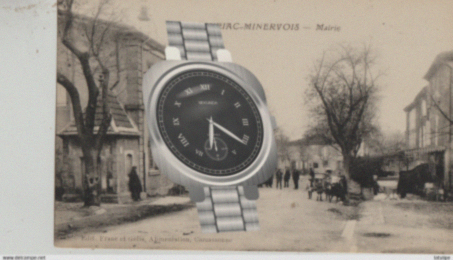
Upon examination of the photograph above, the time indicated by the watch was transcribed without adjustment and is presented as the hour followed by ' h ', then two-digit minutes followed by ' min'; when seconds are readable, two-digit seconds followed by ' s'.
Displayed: 6 h 21 min
